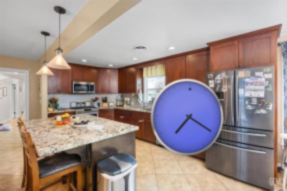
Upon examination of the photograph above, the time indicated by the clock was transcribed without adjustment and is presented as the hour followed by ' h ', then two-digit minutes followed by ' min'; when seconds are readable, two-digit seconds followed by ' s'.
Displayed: 7 h 20 min
